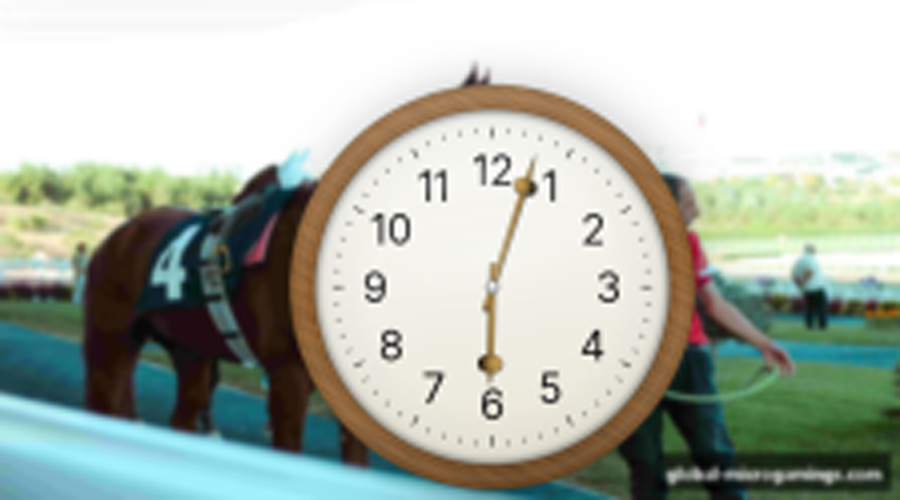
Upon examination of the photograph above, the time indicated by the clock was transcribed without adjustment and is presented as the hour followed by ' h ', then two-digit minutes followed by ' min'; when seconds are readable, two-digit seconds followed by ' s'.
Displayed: 6 h 03 min
